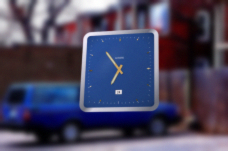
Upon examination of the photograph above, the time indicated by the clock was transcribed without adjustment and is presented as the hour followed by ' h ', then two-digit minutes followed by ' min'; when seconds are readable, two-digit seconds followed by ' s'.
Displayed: 6 h 54 min
